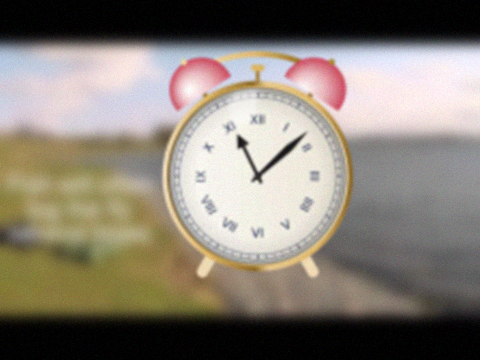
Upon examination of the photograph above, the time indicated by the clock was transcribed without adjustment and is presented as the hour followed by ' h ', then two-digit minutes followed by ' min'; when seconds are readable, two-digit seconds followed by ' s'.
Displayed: 11 h 08 min
